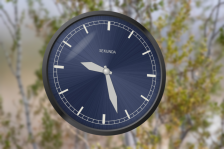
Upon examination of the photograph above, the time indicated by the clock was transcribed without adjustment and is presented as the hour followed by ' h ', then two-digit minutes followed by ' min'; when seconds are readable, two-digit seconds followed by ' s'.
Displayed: 9 h 27 min
